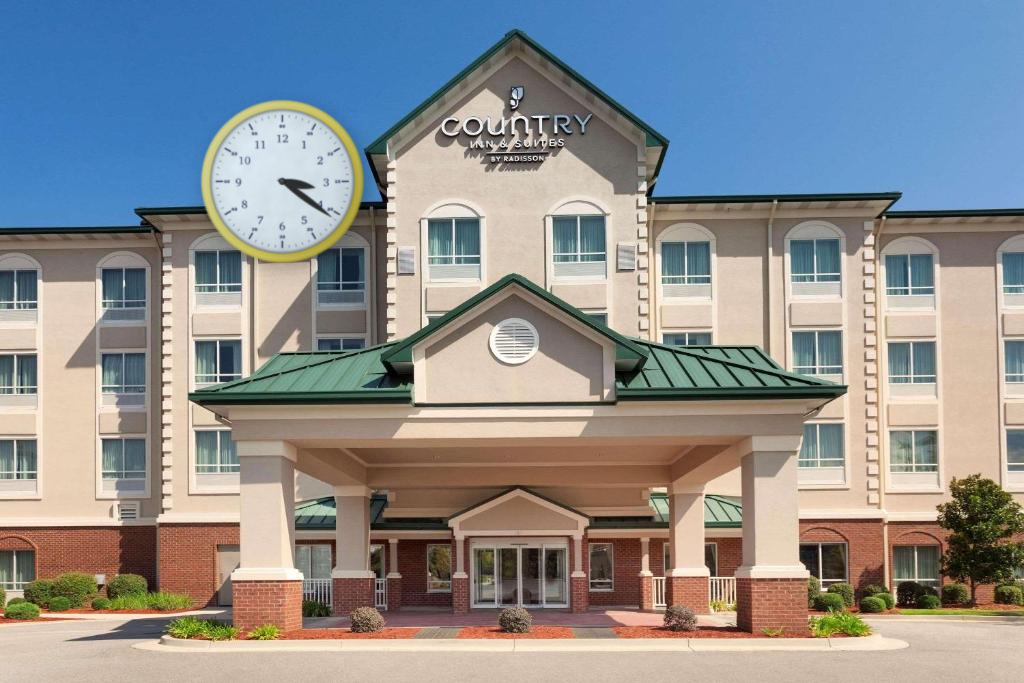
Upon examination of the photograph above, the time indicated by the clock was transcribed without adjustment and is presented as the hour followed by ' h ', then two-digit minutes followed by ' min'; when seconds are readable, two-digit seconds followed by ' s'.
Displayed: 3 h 21 min
